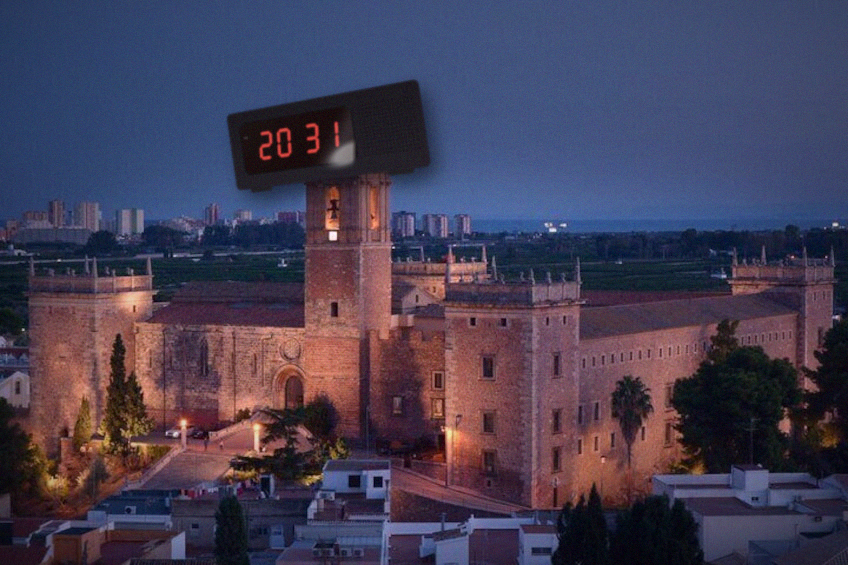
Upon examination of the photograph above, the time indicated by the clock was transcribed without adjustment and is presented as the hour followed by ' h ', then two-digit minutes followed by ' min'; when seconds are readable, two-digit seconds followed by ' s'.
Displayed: 20 h 31 min
